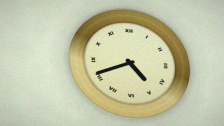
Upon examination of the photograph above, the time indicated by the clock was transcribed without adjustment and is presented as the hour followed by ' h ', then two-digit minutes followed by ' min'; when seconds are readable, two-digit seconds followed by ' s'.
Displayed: 4 h 41 min
